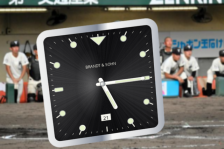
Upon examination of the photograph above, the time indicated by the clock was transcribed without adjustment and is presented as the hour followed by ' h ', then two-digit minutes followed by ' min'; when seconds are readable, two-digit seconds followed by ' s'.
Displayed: 5 h 15 min
